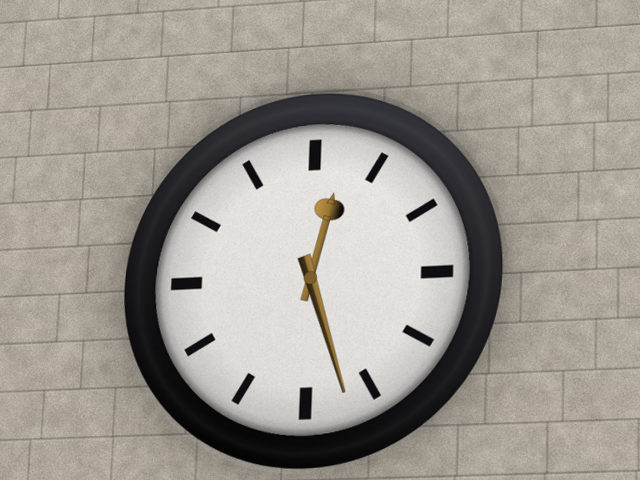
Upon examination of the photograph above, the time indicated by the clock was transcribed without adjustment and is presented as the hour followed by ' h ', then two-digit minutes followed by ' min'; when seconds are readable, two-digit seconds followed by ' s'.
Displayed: 12 h 27 min
